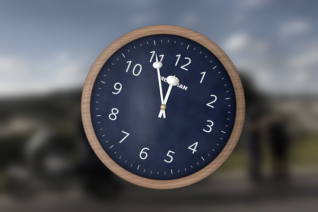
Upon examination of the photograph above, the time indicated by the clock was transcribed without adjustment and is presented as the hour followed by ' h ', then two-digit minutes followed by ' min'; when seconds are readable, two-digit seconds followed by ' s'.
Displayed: 11 h 55 min
